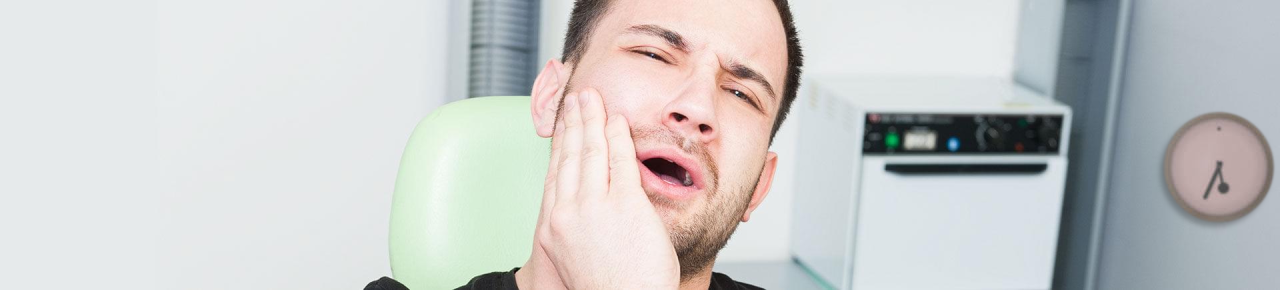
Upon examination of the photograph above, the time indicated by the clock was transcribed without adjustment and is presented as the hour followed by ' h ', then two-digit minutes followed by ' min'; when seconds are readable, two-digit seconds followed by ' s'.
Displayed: 5 h 34 min
